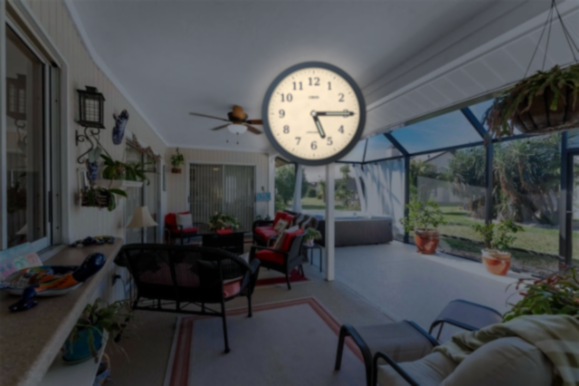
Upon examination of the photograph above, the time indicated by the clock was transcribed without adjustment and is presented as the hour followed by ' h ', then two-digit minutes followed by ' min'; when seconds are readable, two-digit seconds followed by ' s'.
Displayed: 5 h 15 min
